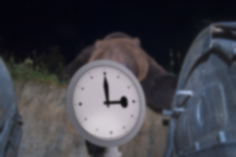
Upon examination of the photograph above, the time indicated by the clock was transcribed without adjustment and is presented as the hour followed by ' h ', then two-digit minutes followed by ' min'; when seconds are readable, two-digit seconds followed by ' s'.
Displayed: 3 h 00 min
